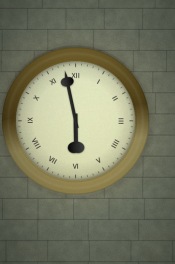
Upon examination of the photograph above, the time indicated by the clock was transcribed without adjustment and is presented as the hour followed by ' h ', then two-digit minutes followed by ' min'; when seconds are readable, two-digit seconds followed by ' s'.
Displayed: 5 h 58 min
